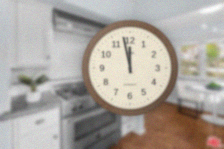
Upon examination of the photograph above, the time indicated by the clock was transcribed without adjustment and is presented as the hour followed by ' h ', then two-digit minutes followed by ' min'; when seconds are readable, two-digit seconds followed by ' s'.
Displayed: 11 h 58 min
